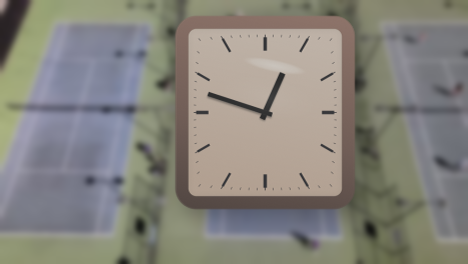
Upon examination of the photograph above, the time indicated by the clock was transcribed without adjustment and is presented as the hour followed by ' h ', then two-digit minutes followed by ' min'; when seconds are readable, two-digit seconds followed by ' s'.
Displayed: 12 h 48 min
